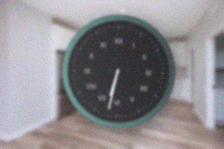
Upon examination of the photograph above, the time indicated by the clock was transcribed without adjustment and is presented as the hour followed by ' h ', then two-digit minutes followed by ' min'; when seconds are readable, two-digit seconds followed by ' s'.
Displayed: 6 h 32 min
